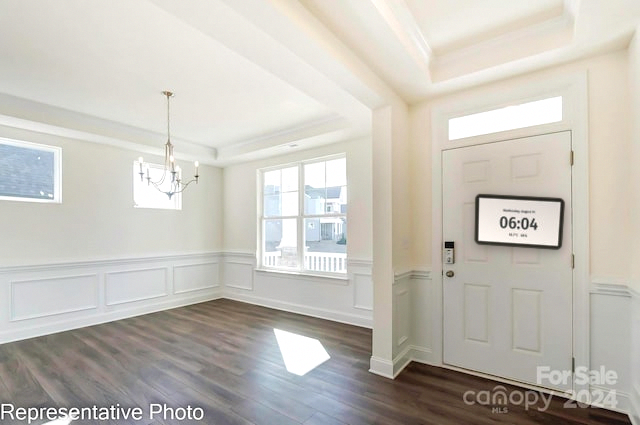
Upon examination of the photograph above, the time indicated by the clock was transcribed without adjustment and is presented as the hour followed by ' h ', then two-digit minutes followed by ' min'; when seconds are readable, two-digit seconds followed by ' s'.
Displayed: 6 h 04 min
